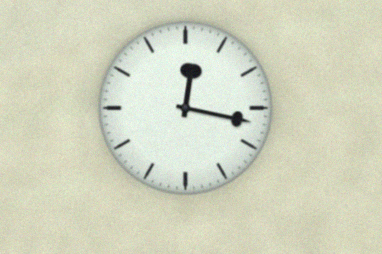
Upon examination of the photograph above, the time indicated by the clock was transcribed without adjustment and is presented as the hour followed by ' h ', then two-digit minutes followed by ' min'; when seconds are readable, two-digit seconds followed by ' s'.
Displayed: 12 h 17 min
